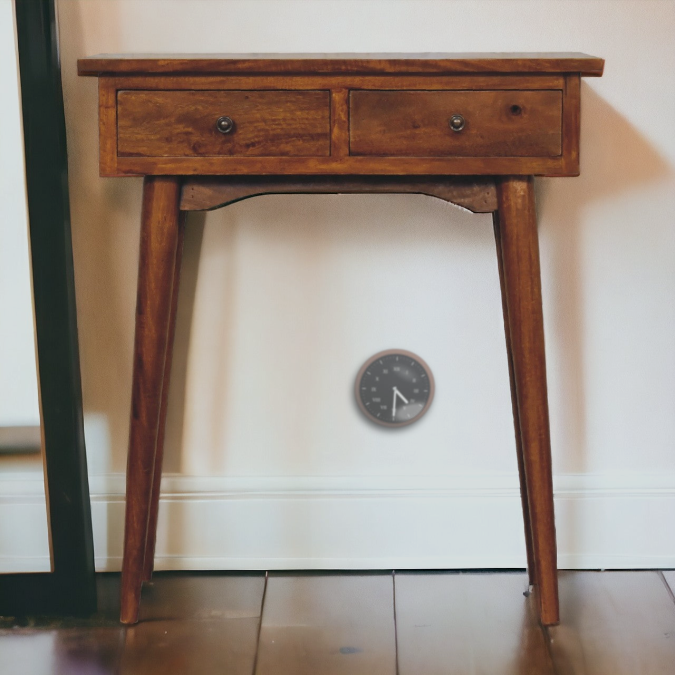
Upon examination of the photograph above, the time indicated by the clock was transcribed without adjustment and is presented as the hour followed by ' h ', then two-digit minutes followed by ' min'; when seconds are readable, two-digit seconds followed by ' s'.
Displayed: 4 h 30 min
